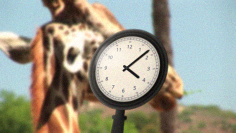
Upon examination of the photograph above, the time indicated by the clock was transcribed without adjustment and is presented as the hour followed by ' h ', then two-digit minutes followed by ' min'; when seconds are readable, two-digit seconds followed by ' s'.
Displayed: 4 h 08 min
